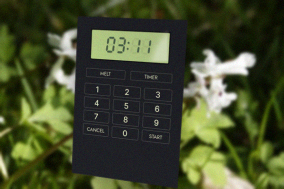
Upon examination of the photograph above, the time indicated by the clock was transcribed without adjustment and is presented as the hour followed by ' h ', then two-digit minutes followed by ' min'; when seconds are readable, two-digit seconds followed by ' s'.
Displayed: 3 h 11 min
